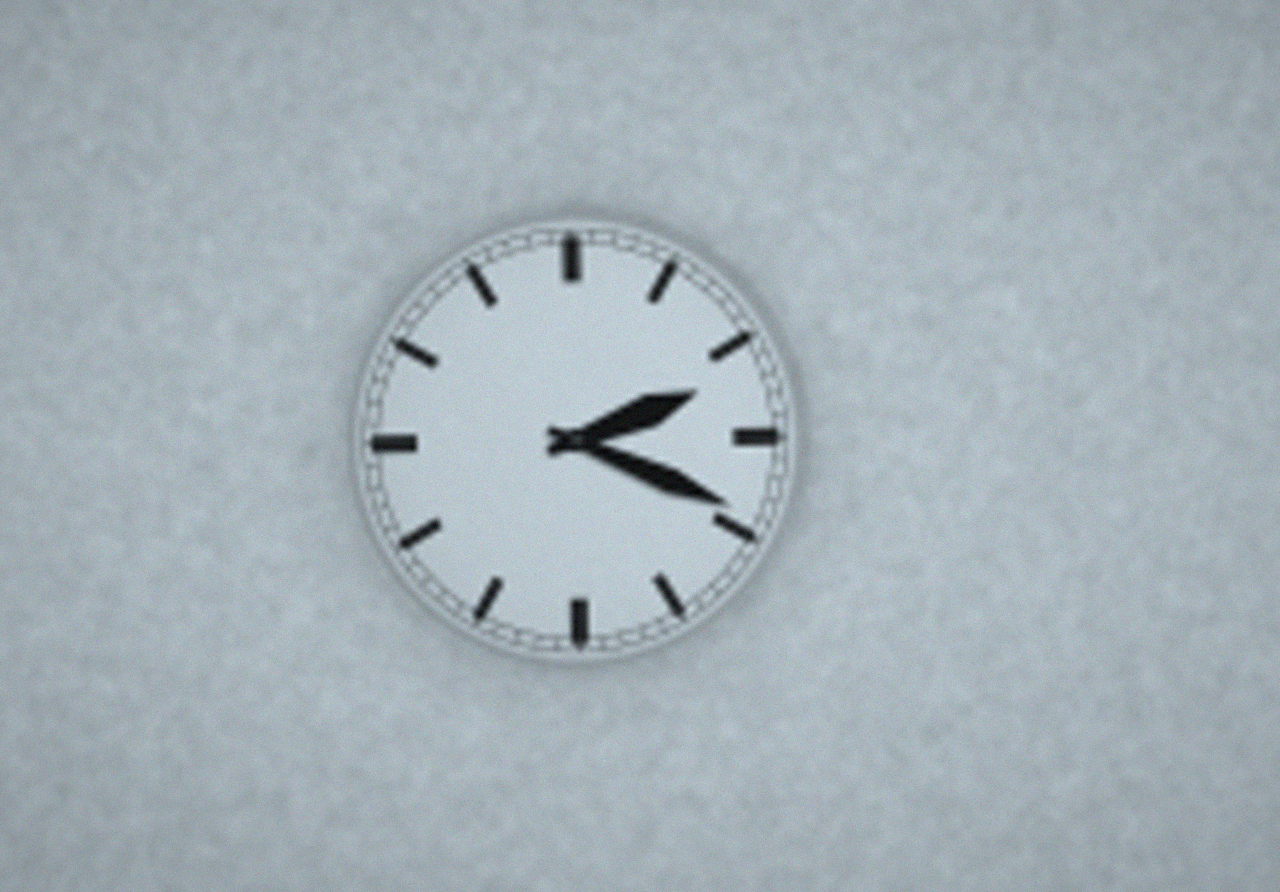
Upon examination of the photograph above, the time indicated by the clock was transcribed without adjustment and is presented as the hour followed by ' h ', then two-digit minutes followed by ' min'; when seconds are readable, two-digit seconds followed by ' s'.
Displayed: 2 h 19 min
